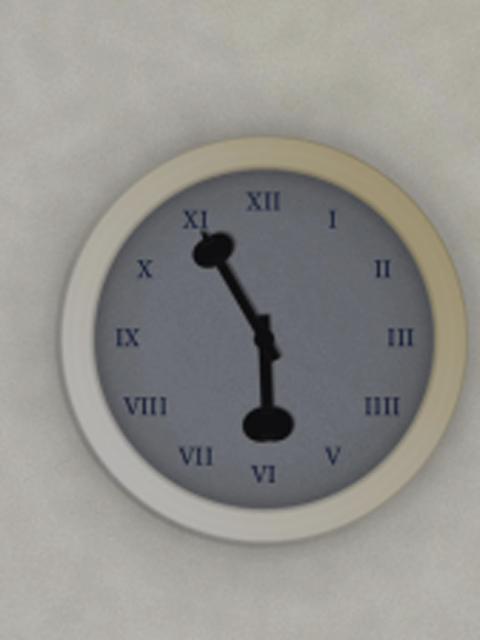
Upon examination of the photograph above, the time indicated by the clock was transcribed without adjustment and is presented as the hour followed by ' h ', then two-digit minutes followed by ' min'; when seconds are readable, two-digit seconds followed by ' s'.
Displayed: 5 h 55 min
